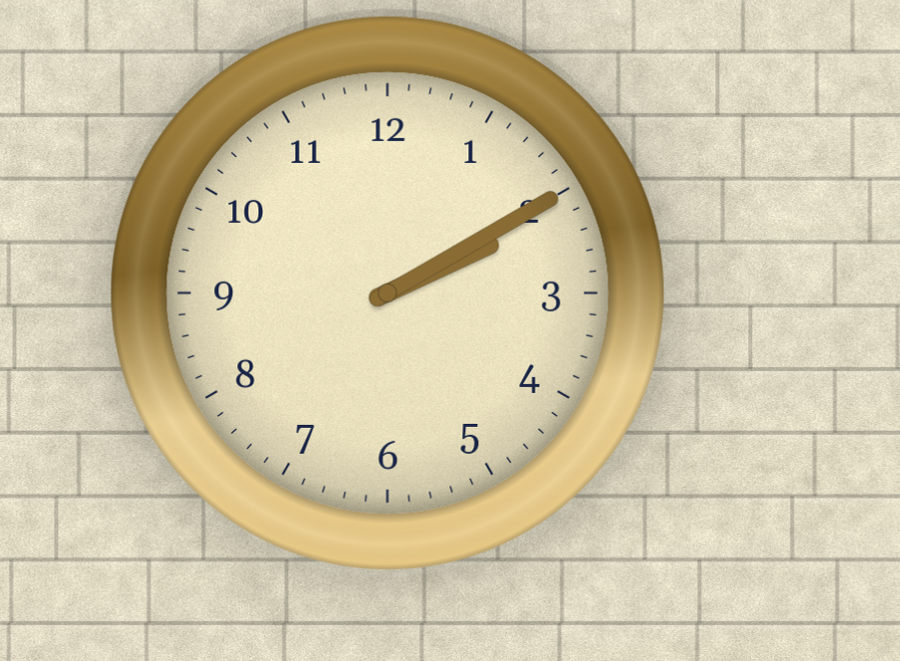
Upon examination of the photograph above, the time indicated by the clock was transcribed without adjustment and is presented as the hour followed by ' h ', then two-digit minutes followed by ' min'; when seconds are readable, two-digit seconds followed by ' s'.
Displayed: 2 h 10 min
